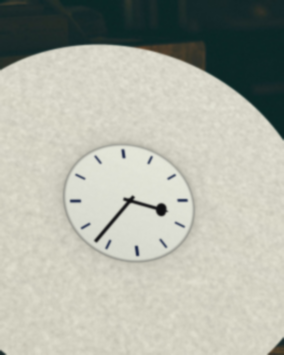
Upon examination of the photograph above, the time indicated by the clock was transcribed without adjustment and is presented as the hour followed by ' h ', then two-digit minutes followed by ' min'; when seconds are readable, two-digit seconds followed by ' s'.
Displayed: 3 h 37 min
